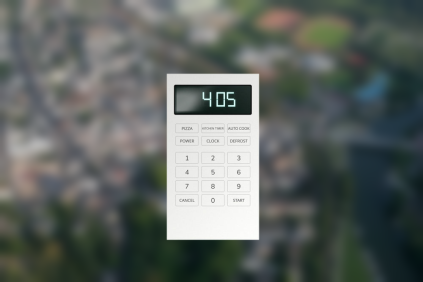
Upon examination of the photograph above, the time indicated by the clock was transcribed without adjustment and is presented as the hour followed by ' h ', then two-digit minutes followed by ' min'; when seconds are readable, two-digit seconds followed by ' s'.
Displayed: 4 h 05 min
